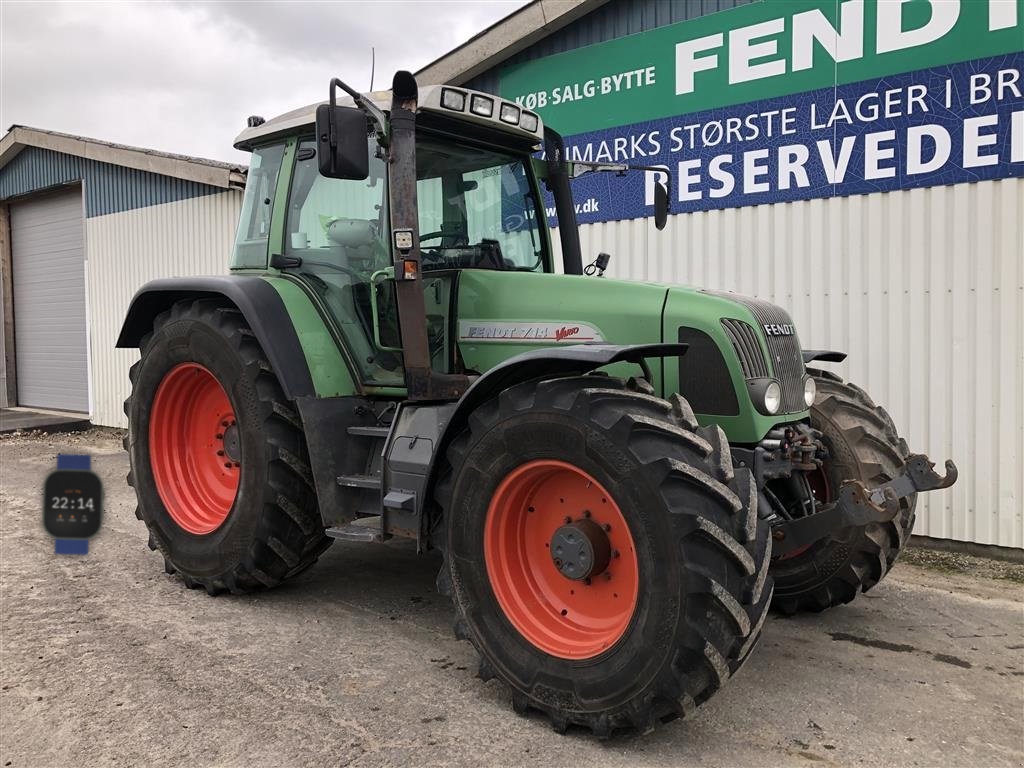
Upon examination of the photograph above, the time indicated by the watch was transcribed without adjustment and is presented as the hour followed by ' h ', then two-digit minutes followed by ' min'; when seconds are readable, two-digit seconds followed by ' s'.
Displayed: 22 h 14 min
